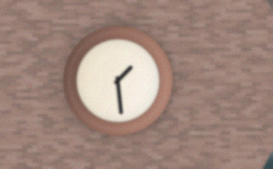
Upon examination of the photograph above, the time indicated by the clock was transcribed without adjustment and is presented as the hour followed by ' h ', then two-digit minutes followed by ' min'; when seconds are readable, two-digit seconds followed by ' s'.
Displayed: 1 h 29 min
